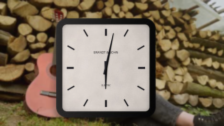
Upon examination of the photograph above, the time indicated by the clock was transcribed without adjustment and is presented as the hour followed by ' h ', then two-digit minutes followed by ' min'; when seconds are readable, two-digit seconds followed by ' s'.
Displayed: 6 h 02 min
